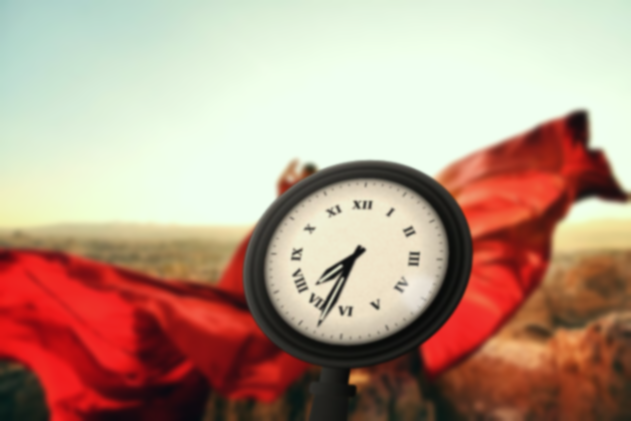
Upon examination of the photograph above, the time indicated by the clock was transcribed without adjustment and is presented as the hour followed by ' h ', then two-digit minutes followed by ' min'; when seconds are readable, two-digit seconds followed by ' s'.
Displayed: 7 h 33 min
